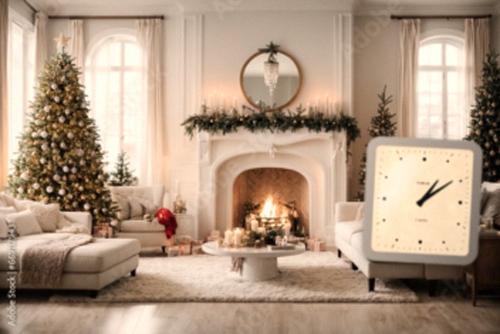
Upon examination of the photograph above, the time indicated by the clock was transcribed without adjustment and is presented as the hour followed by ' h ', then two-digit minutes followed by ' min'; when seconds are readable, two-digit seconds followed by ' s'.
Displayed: 1 h 09 min
